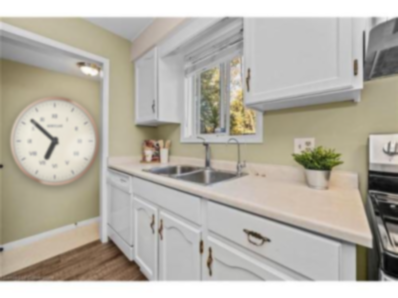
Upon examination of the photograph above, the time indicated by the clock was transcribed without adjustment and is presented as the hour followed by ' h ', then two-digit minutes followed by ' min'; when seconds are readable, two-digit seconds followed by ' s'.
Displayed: 6 h 52 min
